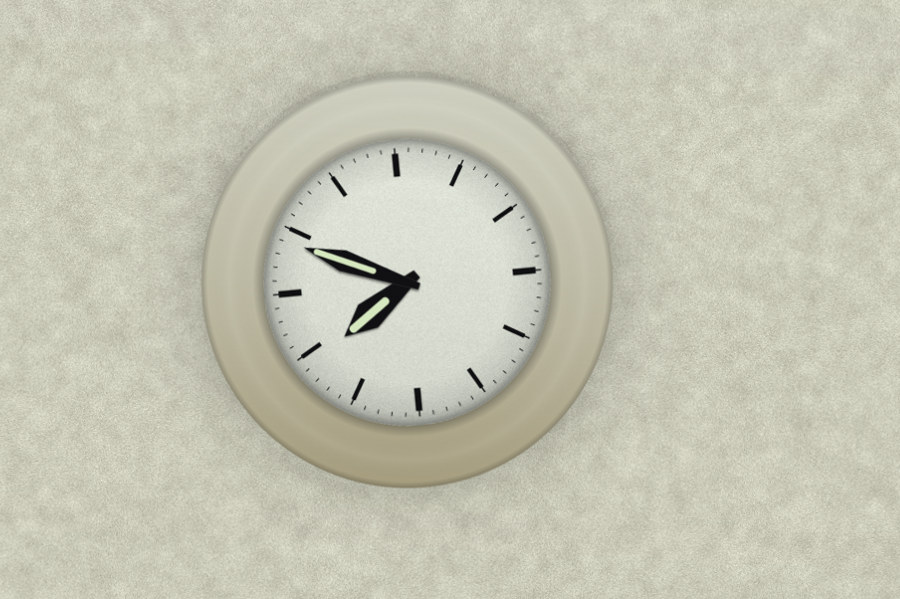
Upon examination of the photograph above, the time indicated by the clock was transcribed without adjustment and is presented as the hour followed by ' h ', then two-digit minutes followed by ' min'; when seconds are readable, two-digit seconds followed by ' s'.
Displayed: 7 h 49 min
